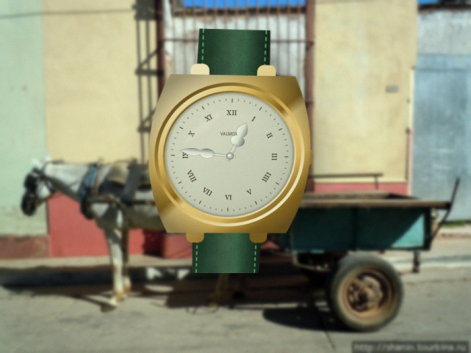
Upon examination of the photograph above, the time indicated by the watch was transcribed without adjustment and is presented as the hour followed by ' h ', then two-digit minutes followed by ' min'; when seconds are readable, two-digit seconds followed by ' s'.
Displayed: 12 h 46 min
